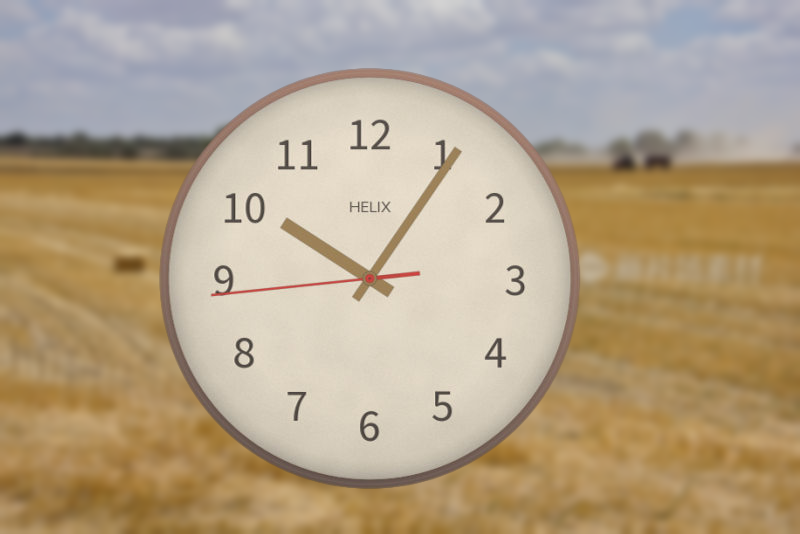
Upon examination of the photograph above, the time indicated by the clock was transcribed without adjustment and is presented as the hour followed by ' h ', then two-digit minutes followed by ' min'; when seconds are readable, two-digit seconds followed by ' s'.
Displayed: 10 h 05 min 44 s
